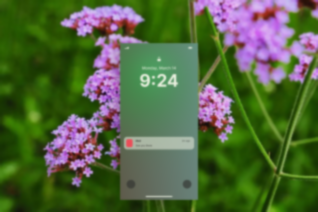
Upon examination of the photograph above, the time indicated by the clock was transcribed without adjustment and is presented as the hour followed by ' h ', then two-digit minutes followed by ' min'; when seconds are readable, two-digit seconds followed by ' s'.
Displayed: 9 h 24 min
